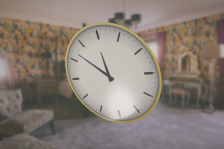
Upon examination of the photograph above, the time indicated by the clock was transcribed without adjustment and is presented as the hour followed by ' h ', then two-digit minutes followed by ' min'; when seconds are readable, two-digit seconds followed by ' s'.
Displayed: 11 h 52 min
